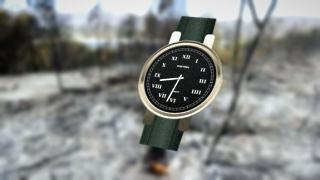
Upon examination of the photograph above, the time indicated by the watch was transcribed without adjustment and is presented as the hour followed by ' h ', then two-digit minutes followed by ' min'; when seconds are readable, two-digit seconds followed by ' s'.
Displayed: 8 h 32 min
